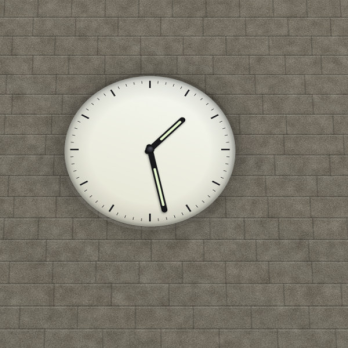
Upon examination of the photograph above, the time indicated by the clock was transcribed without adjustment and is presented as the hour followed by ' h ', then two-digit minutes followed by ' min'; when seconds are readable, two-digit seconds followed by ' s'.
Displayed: 1 h 28 min
